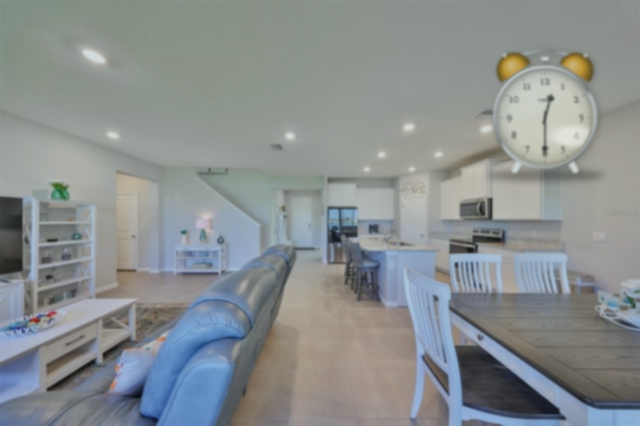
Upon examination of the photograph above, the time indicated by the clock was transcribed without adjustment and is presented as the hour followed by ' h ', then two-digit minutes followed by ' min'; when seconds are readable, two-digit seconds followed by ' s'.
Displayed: 12 h 30 min
